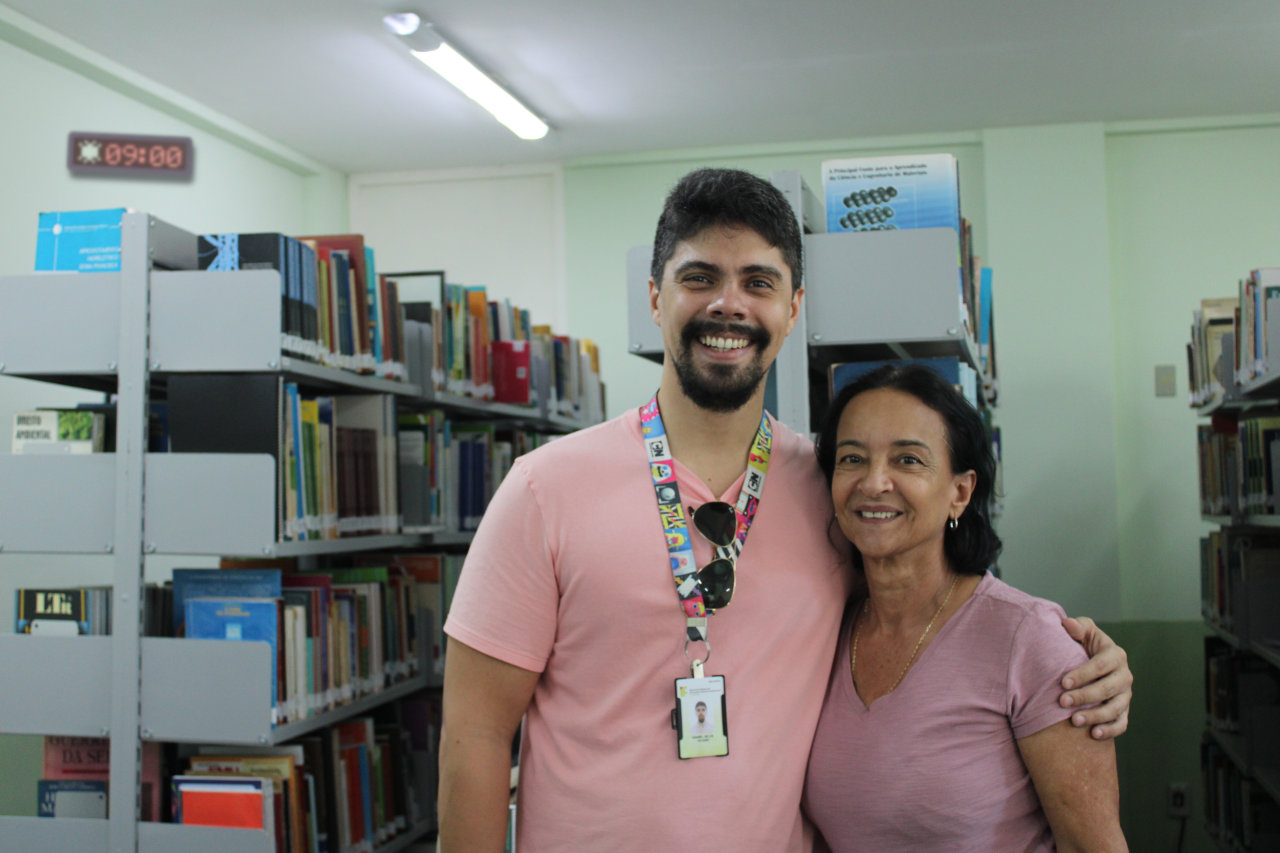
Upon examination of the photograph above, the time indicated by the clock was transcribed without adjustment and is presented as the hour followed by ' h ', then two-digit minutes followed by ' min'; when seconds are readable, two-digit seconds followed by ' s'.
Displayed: 9 h 00 min
